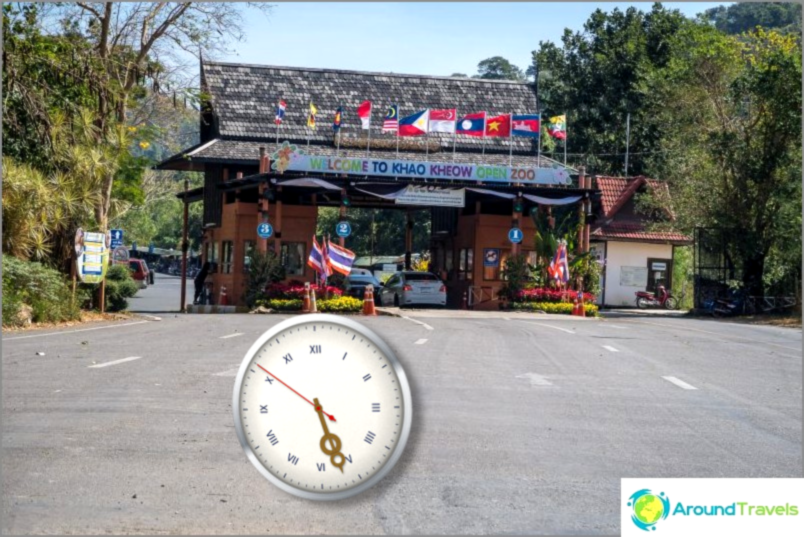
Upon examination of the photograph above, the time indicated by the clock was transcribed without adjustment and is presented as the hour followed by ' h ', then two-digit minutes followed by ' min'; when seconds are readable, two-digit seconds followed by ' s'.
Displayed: 5 h 26 min 51 s
